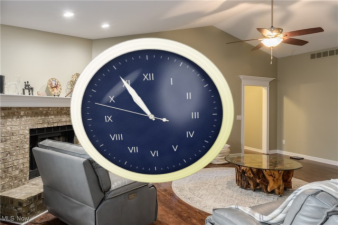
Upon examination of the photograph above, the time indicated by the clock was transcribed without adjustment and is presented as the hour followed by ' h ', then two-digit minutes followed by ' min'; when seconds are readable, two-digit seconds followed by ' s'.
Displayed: 10 h 54 min 48 s
